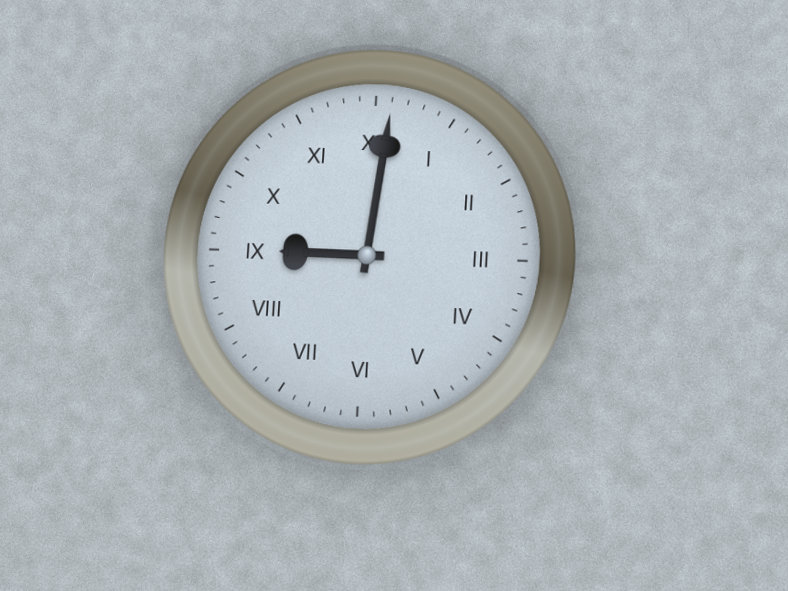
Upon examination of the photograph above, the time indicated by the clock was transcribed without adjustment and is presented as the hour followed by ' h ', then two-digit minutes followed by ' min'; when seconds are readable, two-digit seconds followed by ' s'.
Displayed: 9 h 01 min
